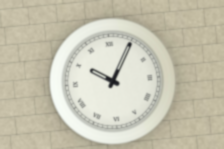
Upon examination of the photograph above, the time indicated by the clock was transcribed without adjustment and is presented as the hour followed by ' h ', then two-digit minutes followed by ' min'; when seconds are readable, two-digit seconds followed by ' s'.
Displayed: 10 h 05 min
